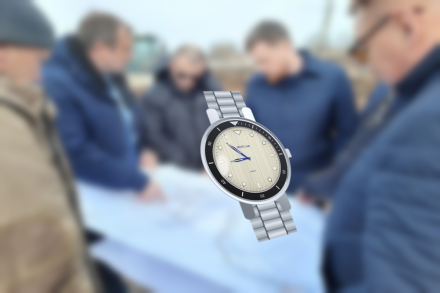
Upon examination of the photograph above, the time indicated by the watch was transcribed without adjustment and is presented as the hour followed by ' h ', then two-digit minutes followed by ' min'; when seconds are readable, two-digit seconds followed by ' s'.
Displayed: 8 h 53 min
